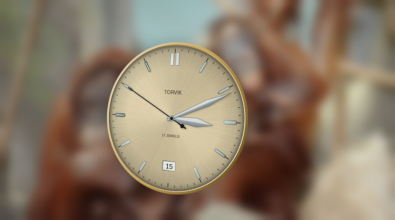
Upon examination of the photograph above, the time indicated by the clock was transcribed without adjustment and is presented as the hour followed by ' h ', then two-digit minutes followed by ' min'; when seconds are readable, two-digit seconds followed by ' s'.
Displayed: 3 h 10 min 50 s
